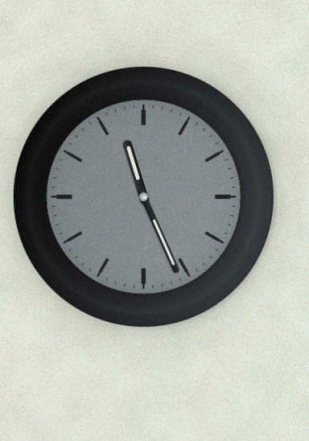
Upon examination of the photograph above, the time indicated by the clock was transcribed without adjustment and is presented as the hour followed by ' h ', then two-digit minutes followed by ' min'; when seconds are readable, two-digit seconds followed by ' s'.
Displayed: 11 h 26 min
